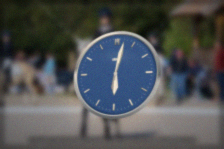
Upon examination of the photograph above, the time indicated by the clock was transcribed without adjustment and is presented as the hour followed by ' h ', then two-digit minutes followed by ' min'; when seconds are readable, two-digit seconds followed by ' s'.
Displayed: 6 h 02 min
